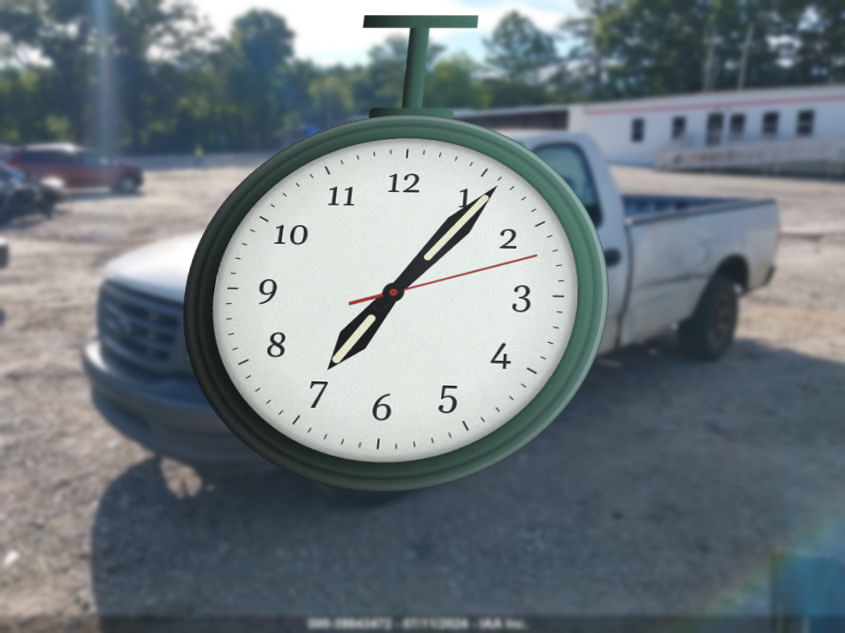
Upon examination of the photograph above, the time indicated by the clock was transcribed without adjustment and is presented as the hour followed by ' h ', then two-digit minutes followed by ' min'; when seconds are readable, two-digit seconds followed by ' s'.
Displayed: 7 h 06 min 12 s
